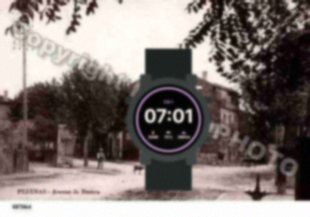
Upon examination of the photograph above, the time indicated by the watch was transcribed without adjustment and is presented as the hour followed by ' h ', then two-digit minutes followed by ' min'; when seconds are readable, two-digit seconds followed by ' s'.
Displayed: 7 h 01 min
